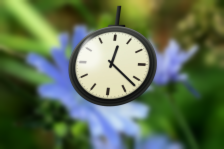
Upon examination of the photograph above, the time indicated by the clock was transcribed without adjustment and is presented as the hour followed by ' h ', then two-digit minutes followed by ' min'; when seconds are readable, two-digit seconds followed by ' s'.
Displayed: 12 h 22 min
